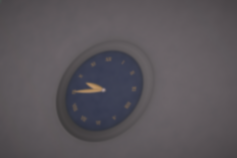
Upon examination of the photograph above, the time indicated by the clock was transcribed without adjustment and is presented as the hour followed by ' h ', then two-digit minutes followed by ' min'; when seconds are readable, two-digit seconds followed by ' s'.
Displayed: 9 h 45 min
